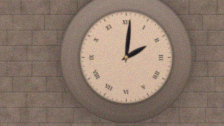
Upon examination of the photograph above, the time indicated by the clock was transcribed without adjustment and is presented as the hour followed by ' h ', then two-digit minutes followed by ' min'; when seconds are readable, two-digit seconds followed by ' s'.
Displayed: 2 h 01 min
